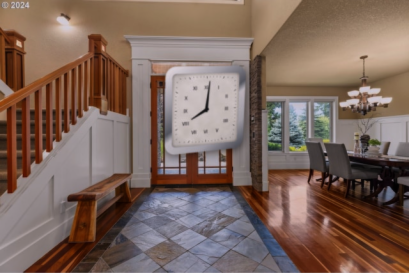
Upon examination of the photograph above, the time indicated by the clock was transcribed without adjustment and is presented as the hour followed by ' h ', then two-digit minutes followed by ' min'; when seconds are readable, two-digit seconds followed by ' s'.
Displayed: 8 h 01 min
